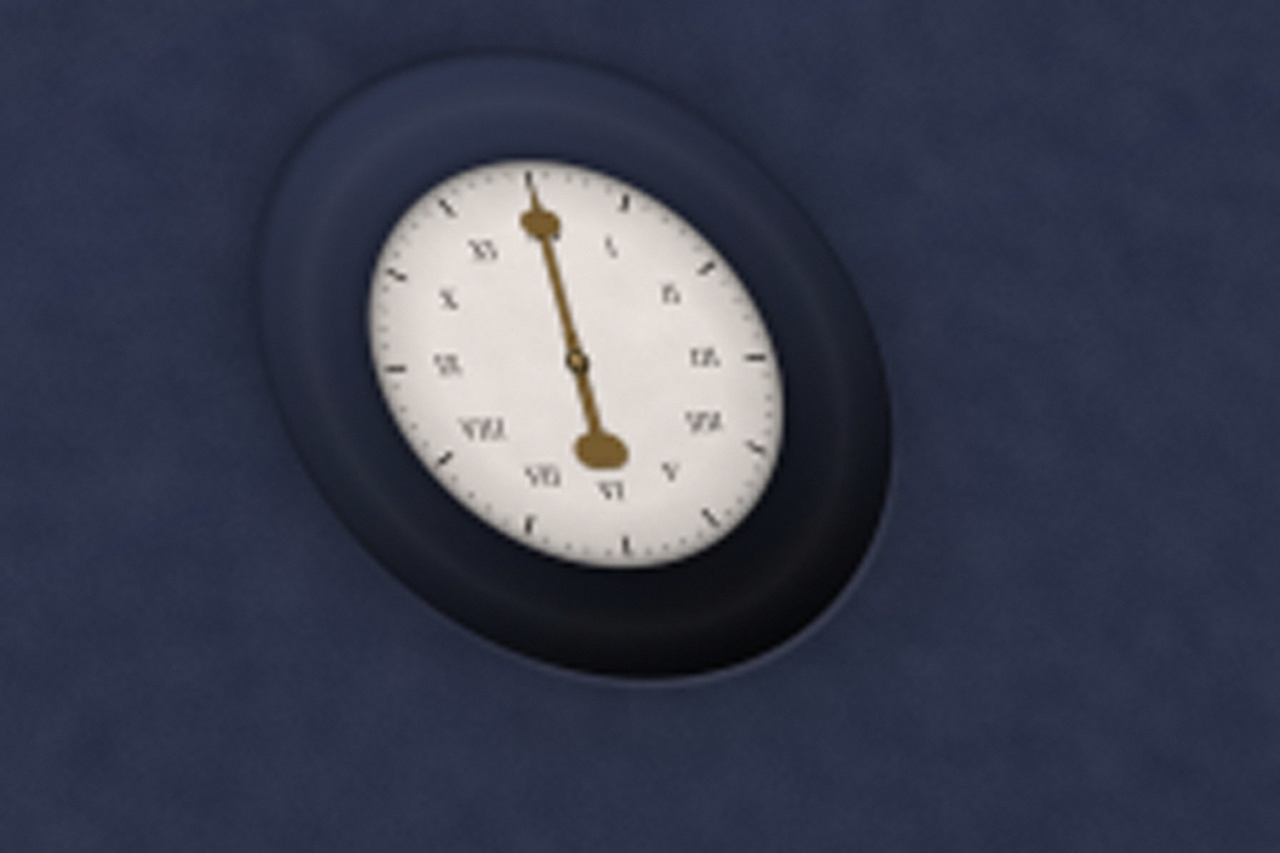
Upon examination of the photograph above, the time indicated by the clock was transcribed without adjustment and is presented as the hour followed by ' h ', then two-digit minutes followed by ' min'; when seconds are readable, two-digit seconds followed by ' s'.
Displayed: 6 h 00 min
